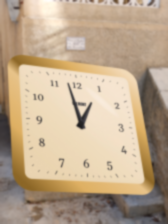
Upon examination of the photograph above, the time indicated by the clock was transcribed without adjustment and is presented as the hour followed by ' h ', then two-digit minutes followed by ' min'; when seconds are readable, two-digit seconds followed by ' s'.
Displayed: 12 h 58 min
